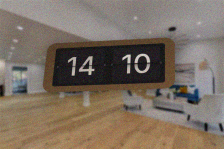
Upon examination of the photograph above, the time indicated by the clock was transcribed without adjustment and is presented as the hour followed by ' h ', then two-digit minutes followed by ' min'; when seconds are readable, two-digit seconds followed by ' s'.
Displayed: 14 h 10 min
